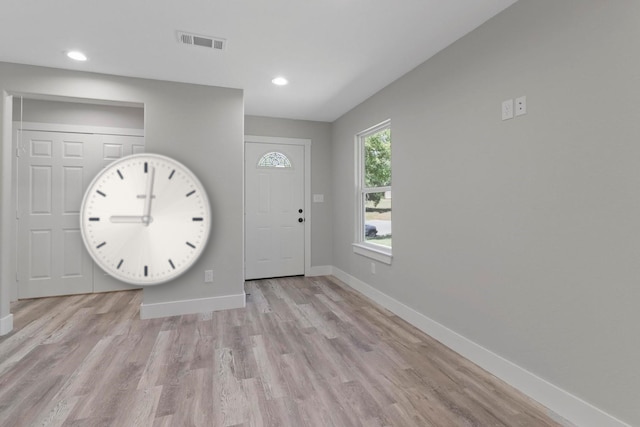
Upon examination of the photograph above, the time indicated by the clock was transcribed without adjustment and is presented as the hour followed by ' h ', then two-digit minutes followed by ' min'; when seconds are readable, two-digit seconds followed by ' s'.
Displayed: 9 h 01 min
